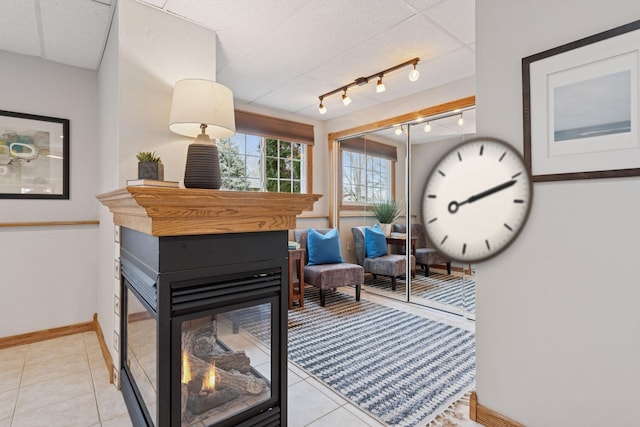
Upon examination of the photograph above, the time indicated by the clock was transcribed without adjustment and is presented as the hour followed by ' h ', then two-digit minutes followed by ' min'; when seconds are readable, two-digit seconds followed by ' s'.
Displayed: 8 h 11 min
